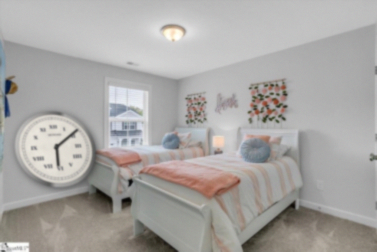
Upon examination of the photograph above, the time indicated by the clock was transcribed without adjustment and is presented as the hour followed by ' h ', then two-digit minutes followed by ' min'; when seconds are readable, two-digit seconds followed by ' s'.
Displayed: 6 h 09 min
